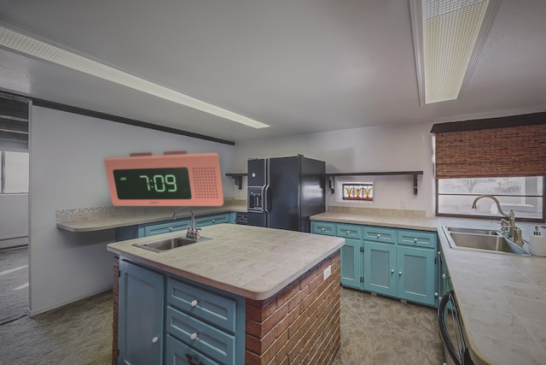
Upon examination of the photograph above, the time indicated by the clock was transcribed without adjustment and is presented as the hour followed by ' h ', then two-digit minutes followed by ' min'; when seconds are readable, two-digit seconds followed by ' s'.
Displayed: 7 h 09 min
